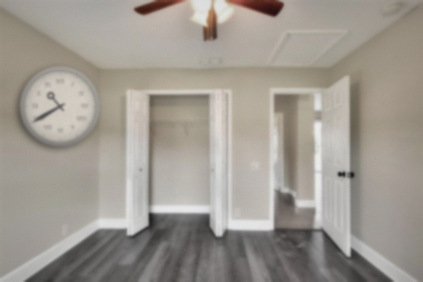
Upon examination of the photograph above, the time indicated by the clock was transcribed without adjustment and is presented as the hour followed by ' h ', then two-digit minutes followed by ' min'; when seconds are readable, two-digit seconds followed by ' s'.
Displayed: 10 h 40 min
